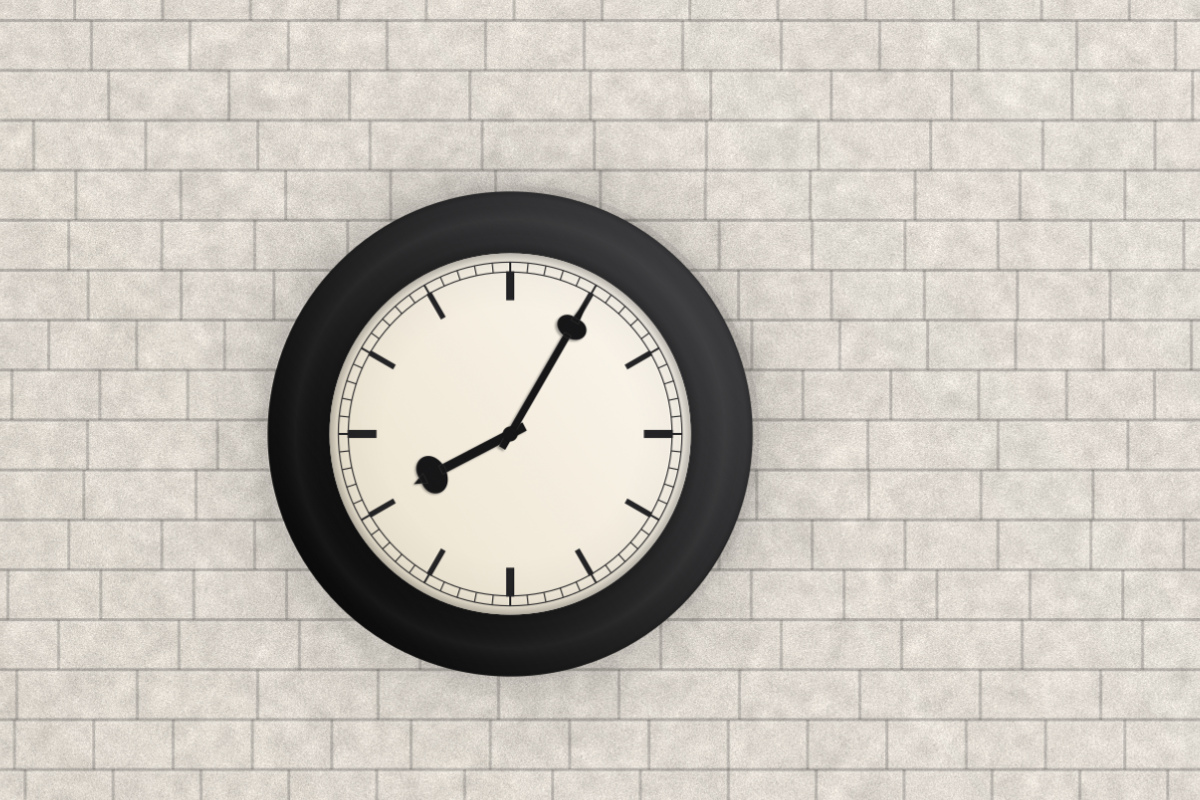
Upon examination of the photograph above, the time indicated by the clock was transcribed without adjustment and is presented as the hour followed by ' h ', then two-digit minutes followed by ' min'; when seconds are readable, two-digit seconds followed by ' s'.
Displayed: 8 h 05 min
